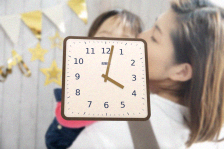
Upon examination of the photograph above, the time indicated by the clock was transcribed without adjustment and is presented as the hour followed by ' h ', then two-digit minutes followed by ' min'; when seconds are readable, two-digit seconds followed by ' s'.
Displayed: 4 h 02 min
